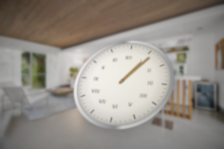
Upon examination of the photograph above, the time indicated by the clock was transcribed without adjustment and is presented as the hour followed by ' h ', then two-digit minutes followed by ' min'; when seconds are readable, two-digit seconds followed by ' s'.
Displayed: 1 h 06 min
